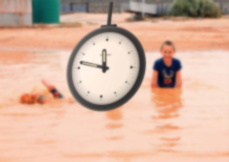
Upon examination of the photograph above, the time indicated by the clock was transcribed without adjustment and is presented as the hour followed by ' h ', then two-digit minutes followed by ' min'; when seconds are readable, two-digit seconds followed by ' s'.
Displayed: 11 h 47 min
